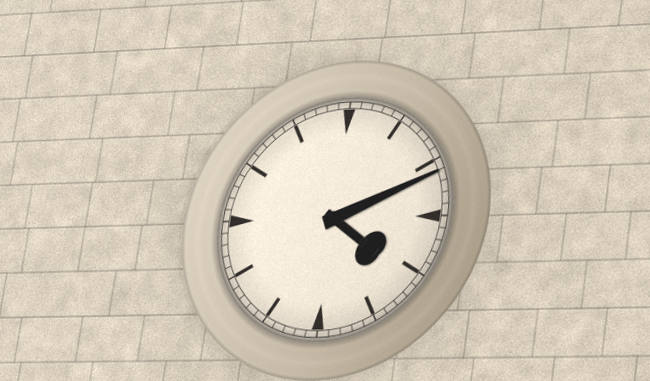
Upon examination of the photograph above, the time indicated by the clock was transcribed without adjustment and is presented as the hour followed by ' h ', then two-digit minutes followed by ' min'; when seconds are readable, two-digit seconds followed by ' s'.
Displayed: 4 h 11 min
